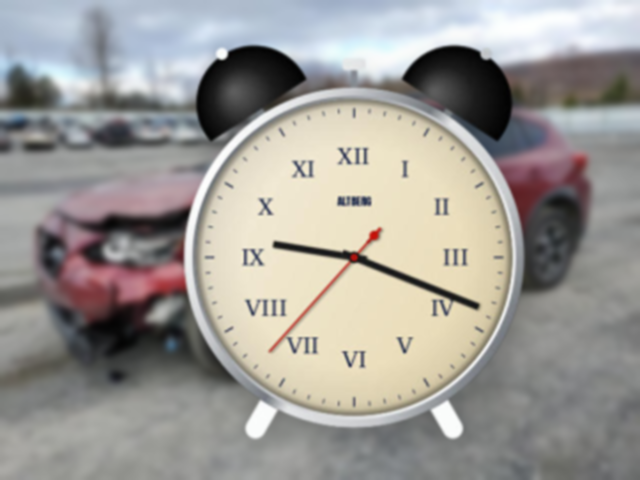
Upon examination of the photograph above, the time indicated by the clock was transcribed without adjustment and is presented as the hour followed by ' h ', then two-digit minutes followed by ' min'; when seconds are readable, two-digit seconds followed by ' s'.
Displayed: 9 h 18 min 37 s
